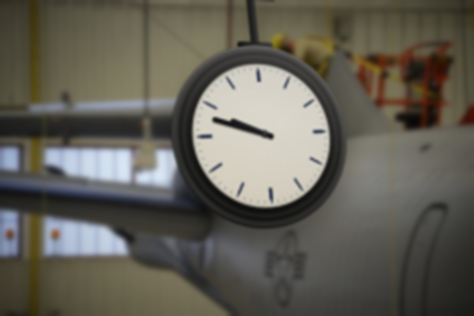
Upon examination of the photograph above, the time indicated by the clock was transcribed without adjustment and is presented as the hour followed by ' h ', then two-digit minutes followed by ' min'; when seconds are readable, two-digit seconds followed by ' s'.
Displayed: 9 h 48 min
